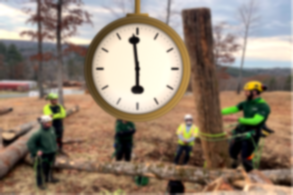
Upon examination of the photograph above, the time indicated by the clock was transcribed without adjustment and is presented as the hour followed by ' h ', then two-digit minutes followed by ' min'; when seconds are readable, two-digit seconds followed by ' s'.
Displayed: 5 h 59 min
